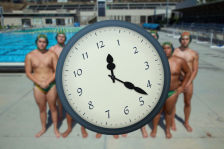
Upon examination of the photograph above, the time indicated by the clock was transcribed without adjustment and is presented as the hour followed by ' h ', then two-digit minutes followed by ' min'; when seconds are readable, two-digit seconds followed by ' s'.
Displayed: 12 h 23 min
